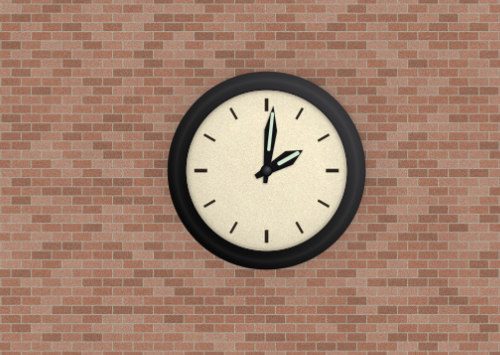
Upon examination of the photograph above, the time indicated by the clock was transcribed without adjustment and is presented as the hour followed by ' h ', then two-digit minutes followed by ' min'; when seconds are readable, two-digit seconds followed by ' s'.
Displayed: 2 h 01 min
